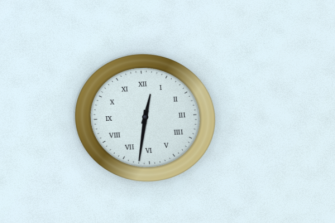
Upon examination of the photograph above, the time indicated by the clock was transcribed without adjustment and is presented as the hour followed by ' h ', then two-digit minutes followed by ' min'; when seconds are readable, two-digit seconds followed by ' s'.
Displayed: 12 h 32 min
